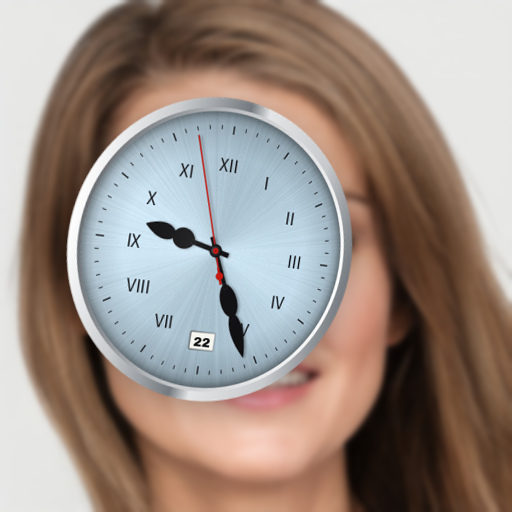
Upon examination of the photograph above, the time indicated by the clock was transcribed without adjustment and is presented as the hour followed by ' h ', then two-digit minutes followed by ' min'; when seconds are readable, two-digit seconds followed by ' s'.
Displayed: 9 h 25 min 57 s
